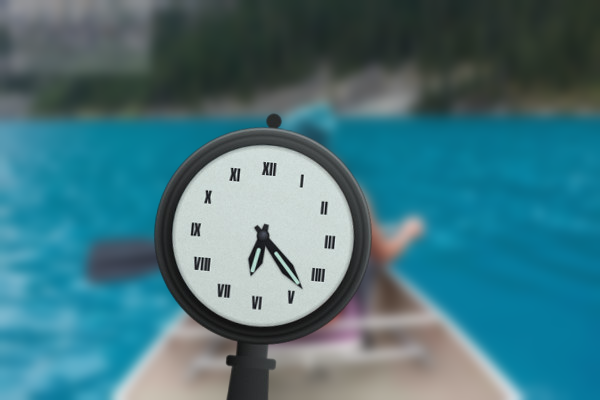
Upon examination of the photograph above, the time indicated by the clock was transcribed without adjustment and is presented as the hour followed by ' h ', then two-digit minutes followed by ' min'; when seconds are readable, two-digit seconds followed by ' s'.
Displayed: 6 h 23 min
